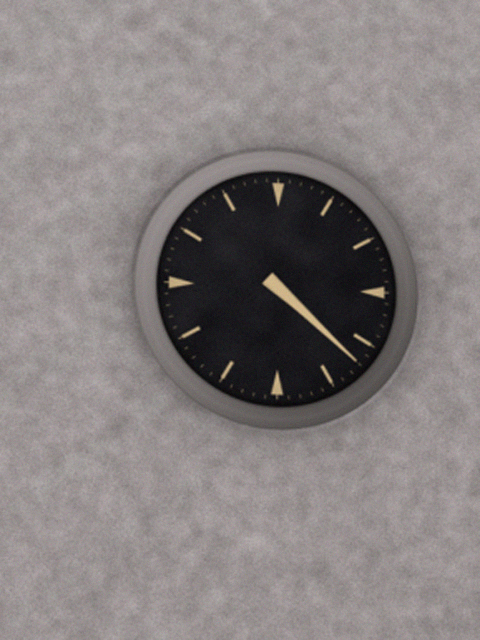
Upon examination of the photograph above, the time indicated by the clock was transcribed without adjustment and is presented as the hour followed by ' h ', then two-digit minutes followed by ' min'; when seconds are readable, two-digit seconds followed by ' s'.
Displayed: 4 h 22 min
